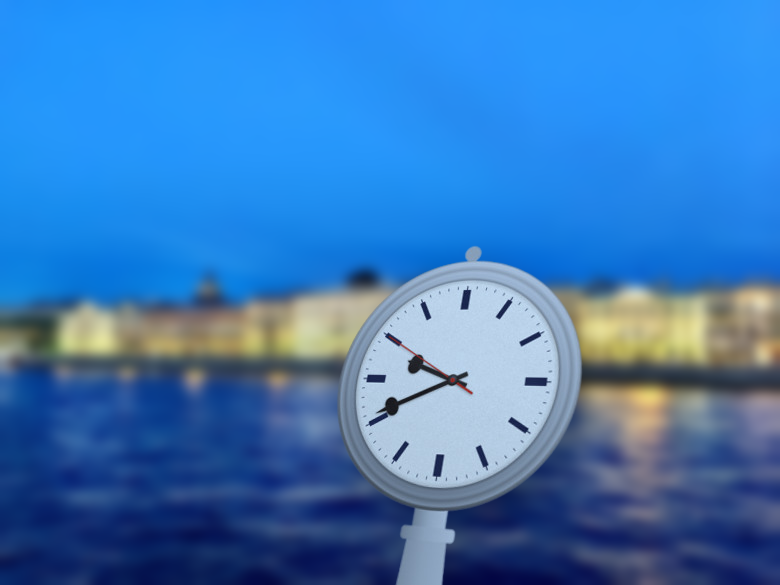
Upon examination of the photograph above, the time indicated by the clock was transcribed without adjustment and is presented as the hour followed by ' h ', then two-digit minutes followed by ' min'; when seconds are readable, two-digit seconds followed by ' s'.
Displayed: 9 h 40 min 50 s
